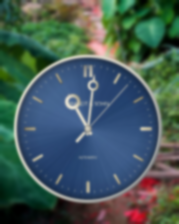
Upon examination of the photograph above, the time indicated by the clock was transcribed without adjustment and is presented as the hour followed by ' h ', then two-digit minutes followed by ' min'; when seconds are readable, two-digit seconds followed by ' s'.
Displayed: 11 h 01 min 07 s
